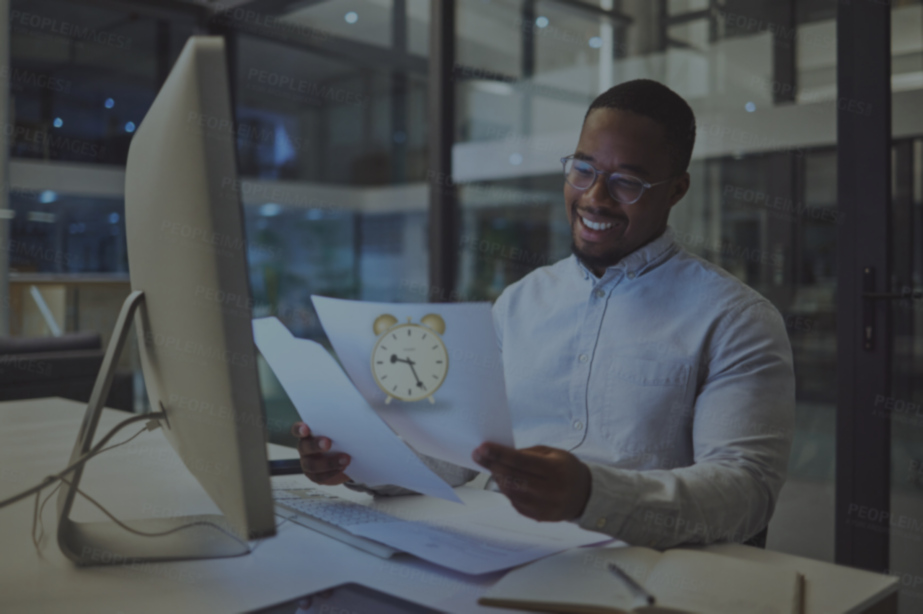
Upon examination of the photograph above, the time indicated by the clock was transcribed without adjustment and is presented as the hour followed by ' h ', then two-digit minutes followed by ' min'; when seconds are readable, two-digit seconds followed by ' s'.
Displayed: 9 h 26 min
